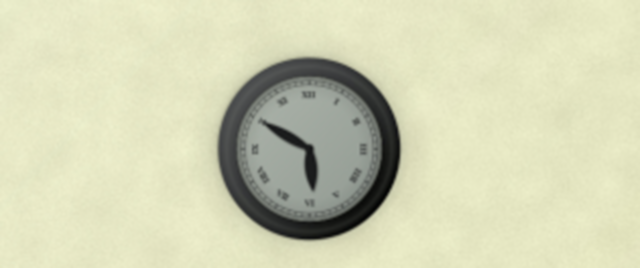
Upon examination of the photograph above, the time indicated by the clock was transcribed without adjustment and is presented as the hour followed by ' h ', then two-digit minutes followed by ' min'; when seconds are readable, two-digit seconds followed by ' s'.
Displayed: 5 h 50 min
